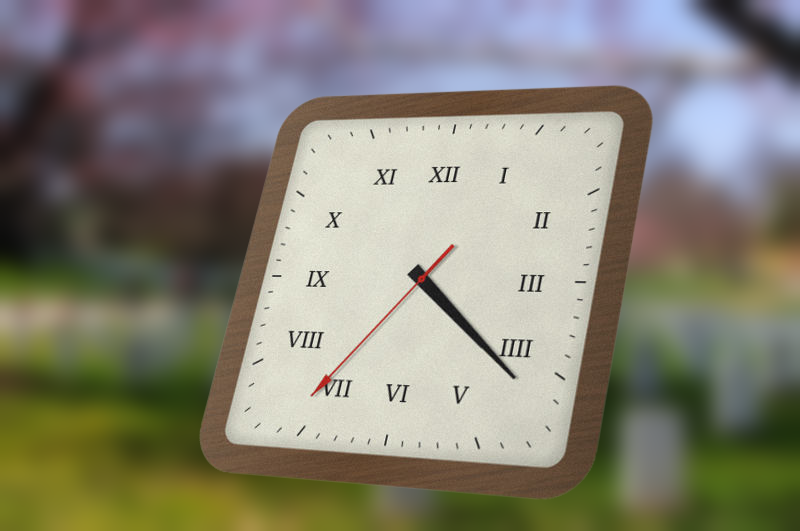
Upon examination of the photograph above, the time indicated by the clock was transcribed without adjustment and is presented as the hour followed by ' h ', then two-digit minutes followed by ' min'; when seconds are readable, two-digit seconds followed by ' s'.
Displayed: 4 h 21 min 36 s
